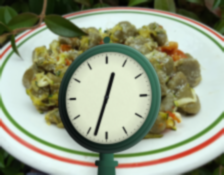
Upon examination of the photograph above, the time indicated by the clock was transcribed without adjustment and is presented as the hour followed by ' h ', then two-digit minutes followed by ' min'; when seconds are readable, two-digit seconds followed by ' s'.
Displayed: 12 h 33 min
